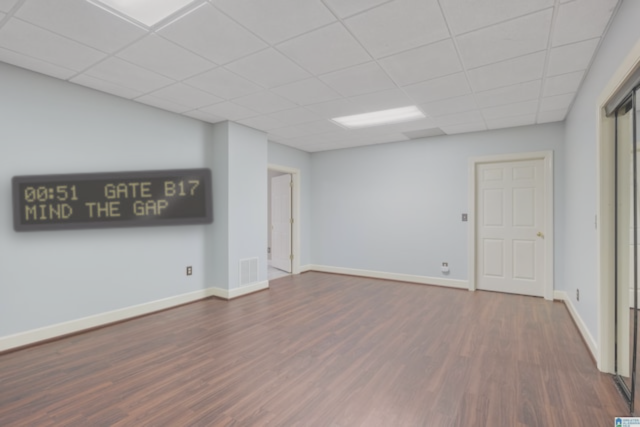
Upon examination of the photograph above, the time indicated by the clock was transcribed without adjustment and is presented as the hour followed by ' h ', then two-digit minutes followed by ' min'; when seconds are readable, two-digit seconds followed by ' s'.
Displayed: 0 h 51 min
